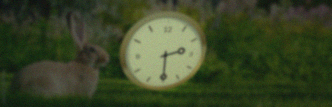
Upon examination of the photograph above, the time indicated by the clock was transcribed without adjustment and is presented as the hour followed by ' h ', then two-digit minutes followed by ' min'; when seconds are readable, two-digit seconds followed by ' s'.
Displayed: 2 h 30 min
